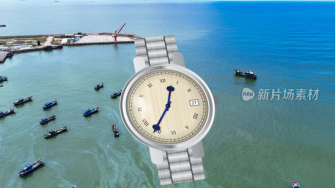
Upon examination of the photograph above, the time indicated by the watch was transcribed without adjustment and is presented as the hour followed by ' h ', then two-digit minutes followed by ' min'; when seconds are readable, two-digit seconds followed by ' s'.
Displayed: 12 h 36 min
